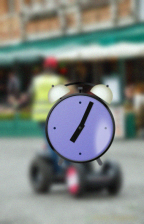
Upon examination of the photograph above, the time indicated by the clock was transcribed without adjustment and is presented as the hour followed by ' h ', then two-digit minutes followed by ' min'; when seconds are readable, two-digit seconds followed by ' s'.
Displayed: 7 h 04 min
